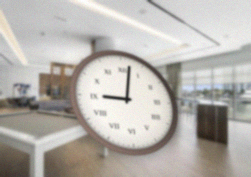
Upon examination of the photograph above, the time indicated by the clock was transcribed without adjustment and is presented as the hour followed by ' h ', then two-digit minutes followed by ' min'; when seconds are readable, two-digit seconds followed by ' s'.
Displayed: 9 h 02 min
